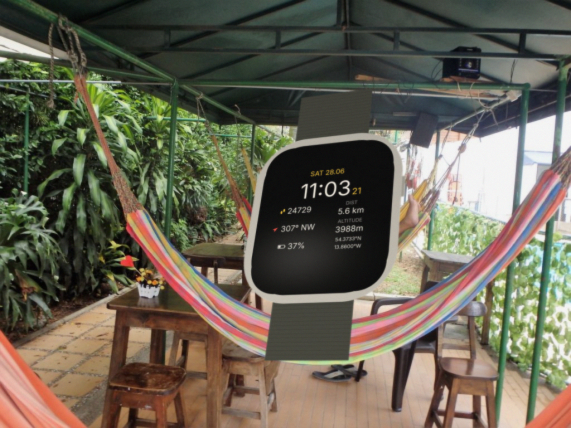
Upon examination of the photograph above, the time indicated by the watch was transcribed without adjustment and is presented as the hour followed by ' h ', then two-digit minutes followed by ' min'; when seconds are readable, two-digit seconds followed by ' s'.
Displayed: 11 h 03 min
